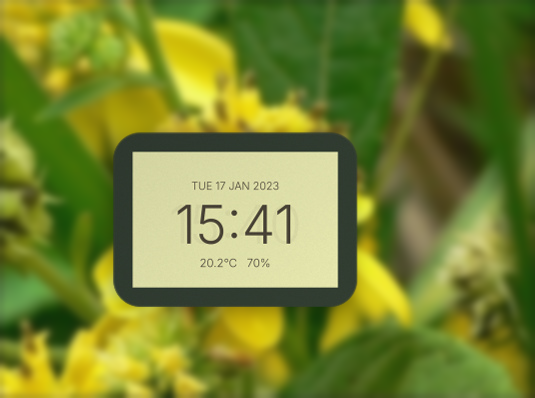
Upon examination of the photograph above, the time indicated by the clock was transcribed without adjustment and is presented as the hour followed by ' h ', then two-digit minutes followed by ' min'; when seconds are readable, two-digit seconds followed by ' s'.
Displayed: 15 h 41 min
